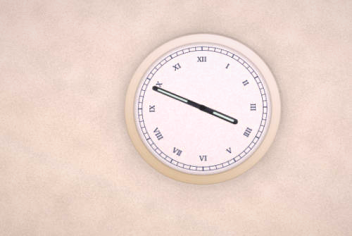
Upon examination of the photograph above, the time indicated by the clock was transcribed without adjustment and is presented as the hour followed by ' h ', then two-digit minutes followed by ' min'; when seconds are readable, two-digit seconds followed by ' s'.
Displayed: 3 h 49 min
